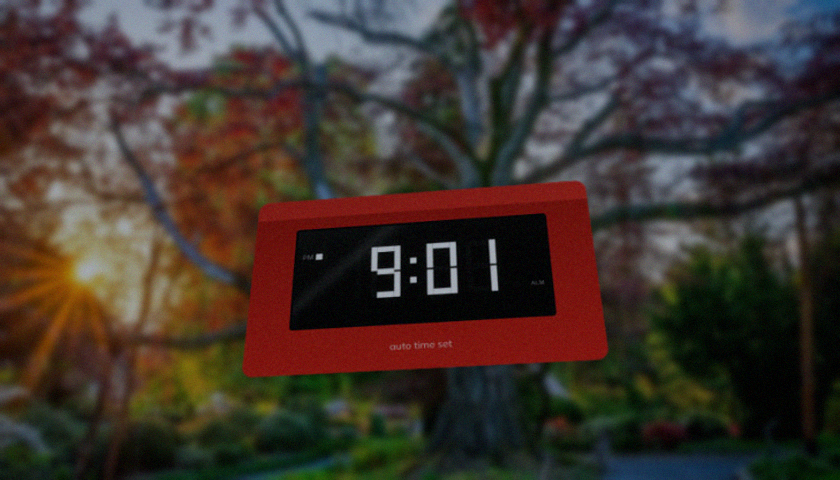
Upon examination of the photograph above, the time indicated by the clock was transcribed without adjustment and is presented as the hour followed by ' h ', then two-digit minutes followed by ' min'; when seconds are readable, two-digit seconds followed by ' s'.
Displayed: 9 h 01 min
